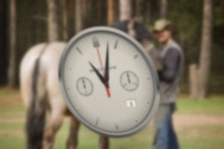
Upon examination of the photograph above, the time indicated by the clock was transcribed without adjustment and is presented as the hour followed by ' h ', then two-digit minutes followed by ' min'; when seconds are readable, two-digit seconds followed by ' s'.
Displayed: 11 h 03 min
